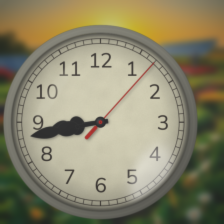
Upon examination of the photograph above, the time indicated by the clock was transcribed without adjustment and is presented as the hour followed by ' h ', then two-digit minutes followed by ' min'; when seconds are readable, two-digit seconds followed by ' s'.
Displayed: 8 h 43 min 07 s
